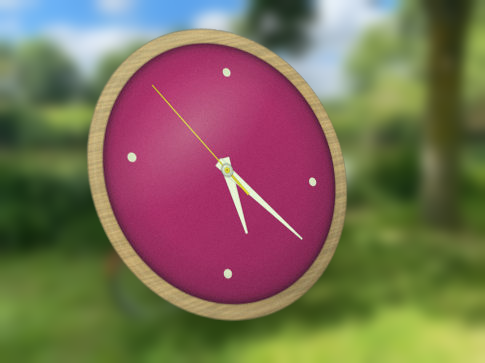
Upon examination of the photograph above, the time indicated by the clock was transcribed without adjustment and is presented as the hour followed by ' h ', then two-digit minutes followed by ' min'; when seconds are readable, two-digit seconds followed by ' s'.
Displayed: 5 h 20 min 52 s
